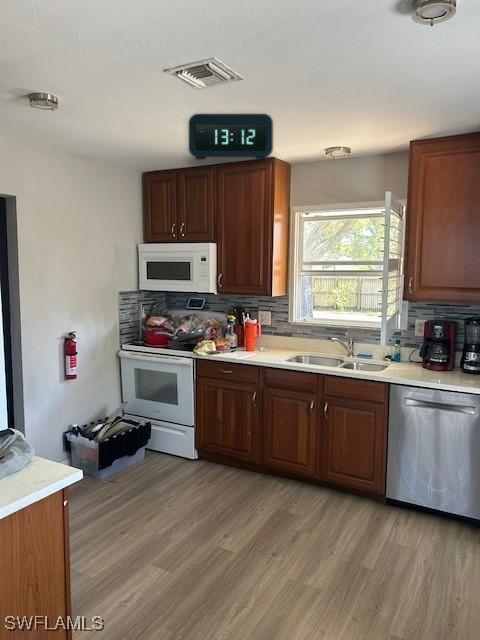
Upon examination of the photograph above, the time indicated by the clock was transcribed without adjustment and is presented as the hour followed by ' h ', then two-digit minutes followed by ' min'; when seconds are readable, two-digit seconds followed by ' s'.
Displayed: 13 h 12 min
